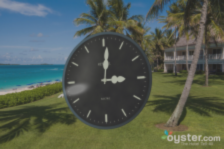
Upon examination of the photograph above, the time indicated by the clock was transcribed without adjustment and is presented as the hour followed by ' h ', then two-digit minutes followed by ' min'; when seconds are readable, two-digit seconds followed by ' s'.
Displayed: 3 h 01 min
